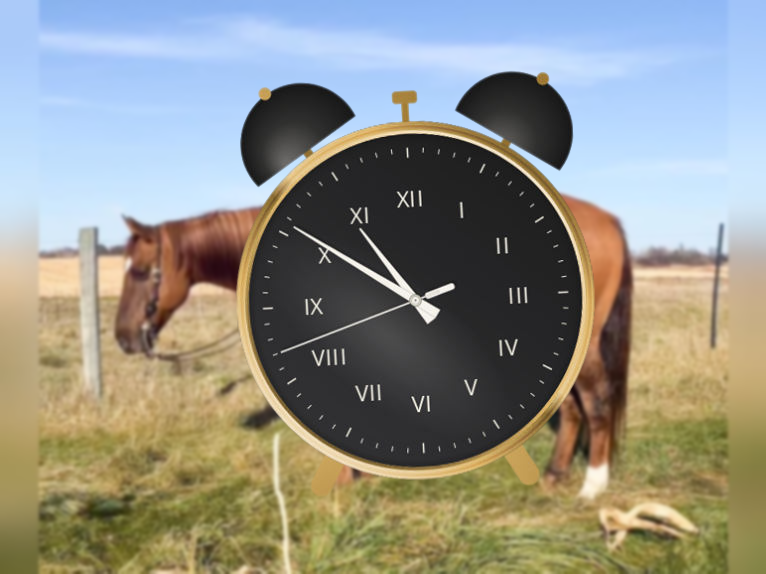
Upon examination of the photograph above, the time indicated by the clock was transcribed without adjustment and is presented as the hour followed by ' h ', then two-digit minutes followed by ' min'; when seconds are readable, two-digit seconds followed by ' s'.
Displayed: 10 h 50 min 42 s
